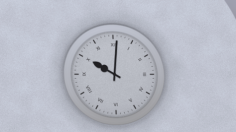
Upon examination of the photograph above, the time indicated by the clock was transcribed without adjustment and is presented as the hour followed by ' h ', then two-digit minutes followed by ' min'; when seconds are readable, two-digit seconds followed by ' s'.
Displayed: 10 h 01 min
